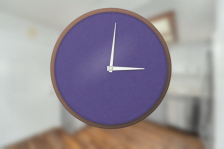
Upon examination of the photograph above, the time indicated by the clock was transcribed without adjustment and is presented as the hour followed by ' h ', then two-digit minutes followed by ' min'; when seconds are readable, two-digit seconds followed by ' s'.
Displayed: 3 h 01 min
